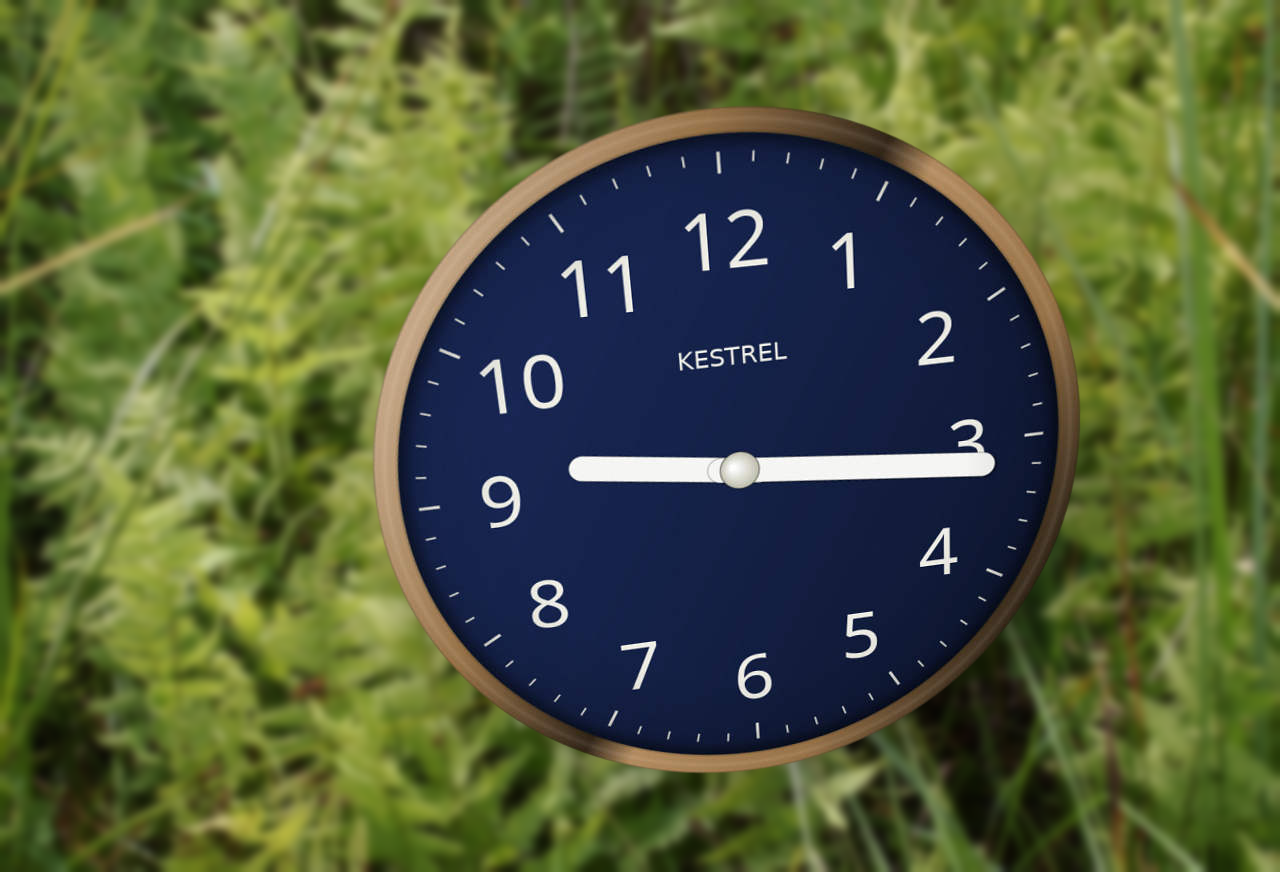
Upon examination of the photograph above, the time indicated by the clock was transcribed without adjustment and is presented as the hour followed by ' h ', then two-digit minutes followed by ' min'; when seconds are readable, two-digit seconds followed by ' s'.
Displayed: 9 h 16 min
